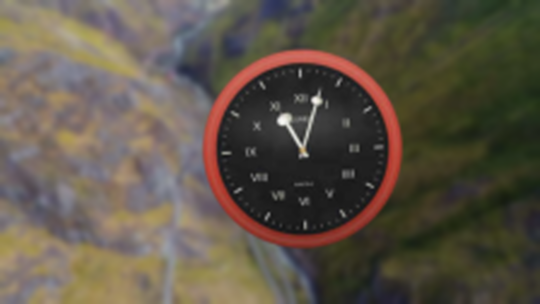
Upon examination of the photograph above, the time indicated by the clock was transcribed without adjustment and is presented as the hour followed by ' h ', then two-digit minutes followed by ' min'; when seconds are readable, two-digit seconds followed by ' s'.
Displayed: 11 h 03 min
